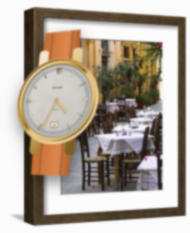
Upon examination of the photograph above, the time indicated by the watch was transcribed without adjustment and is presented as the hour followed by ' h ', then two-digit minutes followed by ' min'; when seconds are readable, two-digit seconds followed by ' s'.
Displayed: 4 h 34 min
